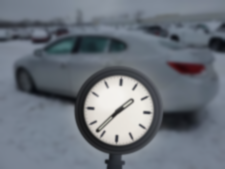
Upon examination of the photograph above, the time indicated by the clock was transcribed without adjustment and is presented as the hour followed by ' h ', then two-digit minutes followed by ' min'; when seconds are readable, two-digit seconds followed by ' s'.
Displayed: 1 h 37 min
